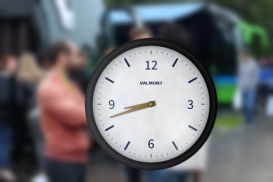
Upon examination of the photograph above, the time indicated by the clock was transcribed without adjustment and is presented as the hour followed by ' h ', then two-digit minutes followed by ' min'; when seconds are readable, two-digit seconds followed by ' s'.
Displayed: 8 h 42 min
